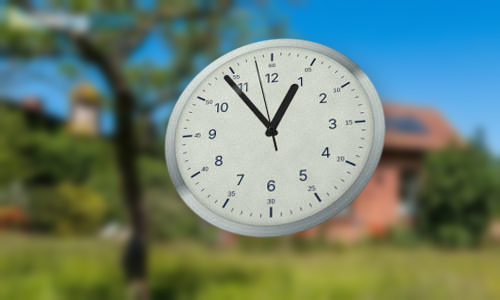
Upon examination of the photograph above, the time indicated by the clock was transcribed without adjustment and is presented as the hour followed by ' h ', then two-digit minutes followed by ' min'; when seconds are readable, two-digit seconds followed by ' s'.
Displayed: 12 h 53 min 58 s
